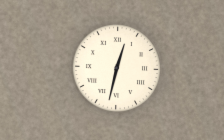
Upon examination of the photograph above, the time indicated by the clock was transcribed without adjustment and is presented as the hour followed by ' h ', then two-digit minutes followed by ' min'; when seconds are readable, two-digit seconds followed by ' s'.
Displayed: 12 h 32 min
